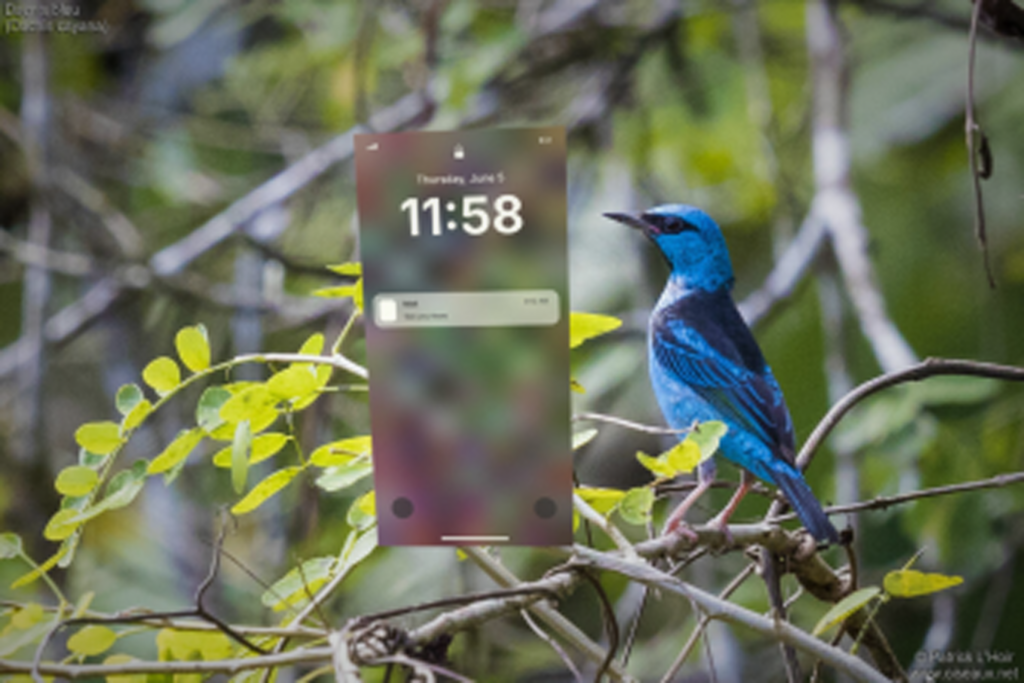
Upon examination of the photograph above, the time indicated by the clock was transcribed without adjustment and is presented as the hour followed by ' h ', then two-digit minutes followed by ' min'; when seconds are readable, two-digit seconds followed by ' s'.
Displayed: 11 h 58 min
